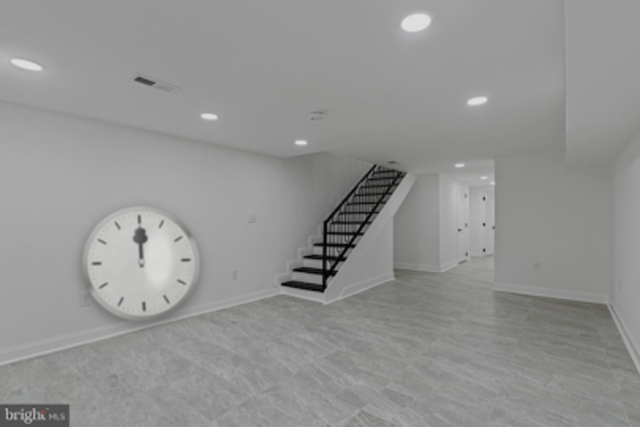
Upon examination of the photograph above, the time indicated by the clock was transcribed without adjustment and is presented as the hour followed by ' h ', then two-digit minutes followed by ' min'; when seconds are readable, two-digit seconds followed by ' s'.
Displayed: 12 h 00 min
